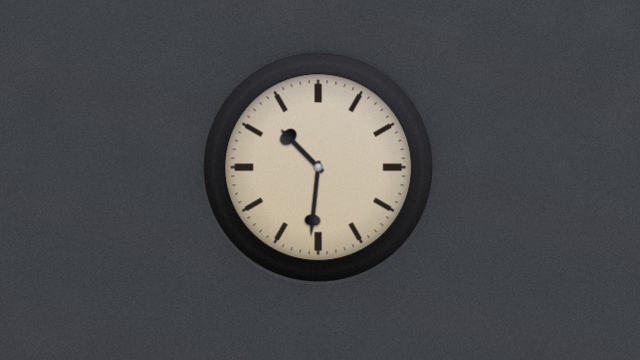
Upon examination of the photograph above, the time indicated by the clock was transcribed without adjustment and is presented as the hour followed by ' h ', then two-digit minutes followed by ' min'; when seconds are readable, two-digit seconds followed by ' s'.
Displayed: 10 h 31 min
